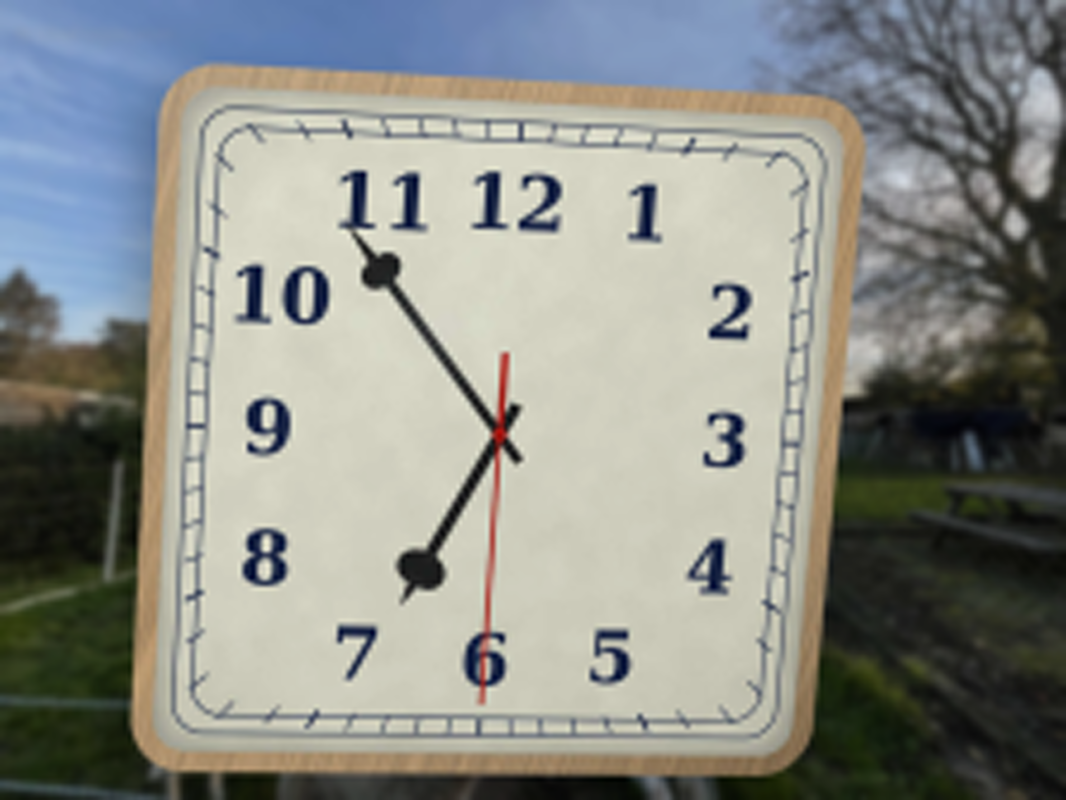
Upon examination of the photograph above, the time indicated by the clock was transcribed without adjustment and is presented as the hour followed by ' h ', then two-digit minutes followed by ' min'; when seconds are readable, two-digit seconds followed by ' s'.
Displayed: 6 h 53 min 30 s
